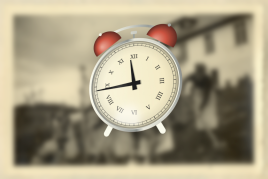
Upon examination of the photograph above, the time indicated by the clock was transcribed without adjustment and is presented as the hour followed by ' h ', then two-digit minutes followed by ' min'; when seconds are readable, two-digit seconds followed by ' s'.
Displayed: 11 h 44 min
